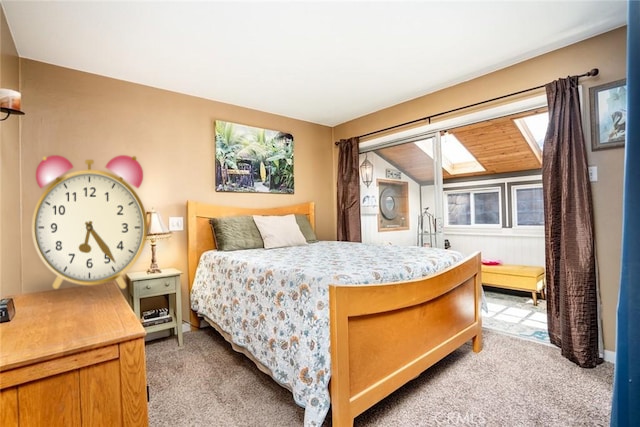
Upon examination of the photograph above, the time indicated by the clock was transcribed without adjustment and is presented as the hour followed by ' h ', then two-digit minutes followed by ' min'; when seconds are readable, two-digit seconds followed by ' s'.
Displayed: 6 h 24 min
